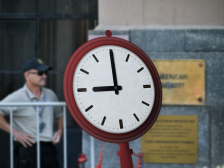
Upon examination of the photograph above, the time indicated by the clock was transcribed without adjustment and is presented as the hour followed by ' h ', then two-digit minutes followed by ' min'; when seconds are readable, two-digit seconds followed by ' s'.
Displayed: 9 h 00 min
